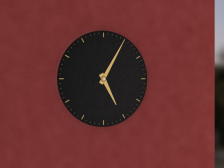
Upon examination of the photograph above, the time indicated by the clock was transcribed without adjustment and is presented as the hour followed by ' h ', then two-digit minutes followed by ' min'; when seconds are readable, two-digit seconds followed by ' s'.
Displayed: 5 h 05 min
